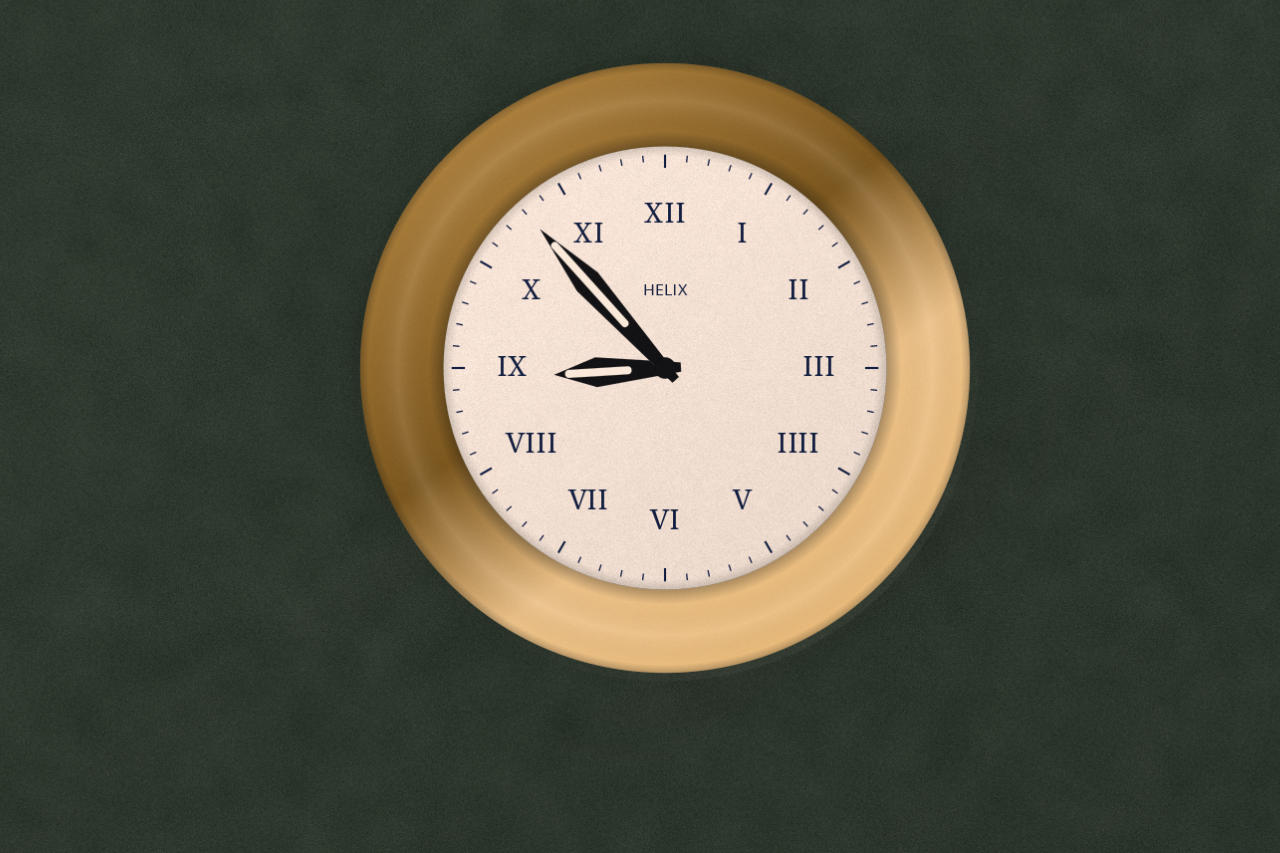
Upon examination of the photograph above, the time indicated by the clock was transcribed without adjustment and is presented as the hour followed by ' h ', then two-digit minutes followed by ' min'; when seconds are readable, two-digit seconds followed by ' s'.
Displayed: 8 h 53 min
